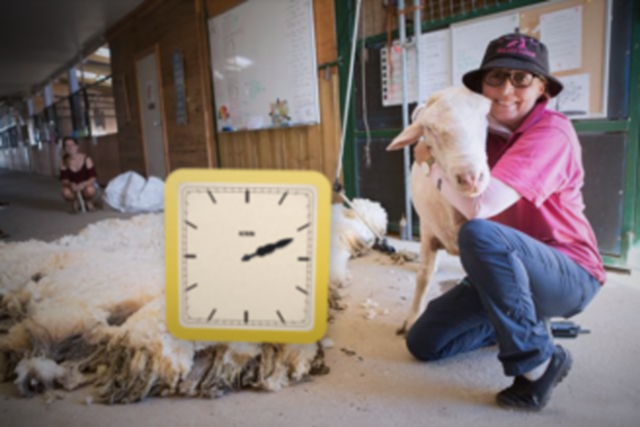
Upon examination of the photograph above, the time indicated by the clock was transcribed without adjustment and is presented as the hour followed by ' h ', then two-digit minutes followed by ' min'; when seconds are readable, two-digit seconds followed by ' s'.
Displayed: 2 h 11 min
